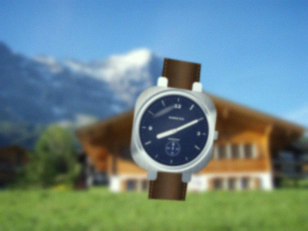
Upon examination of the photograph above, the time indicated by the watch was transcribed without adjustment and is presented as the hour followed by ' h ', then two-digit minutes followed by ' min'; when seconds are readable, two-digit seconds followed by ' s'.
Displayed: 8 h 10 min
